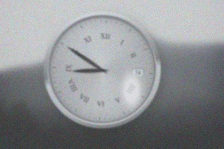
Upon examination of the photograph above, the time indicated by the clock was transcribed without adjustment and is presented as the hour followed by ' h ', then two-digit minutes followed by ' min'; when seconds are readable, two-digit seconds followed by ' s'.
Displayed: 8 h 50 min
